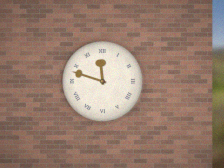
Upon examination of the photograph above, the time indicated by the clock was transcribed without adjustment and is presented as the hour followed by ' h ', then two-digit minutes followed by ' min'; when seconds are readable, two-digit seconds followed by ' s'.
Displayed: 11 h 48 min
